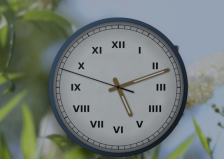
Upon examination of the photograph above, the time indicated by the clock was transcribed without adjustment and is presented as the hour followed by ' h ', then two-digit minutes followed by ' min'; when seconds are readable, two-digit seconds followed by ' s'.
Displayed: 5 h 11 min 48 s
